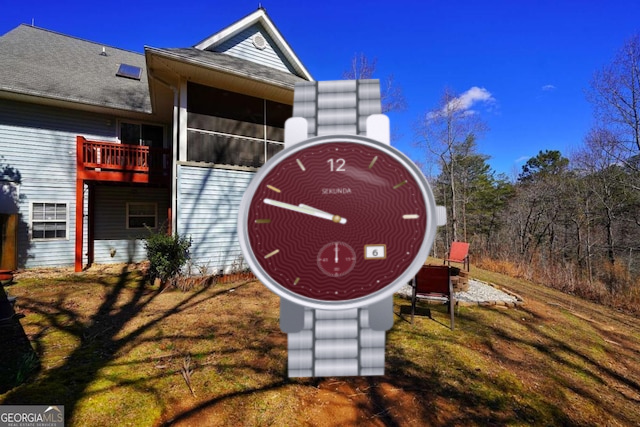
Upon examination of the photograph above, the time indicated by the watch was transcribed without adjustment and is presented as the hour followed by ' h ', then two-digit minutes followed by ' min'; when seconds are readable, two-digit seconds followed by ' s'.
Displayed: 9 h 48 min
